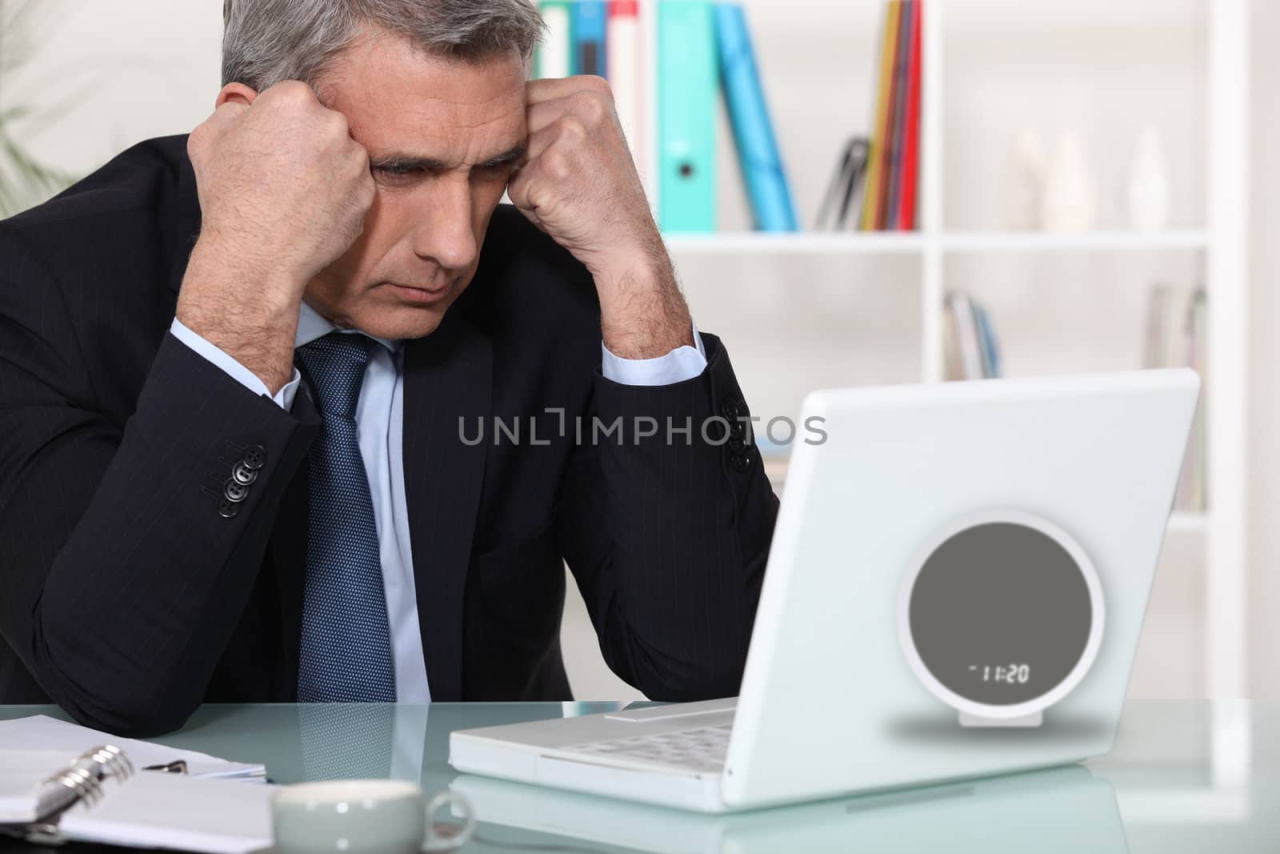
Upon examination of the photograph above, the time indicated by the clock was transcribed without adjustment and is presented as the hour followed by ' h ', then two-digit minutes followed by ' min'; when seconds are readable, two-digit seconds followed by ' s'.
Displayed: 11 h 20 min
